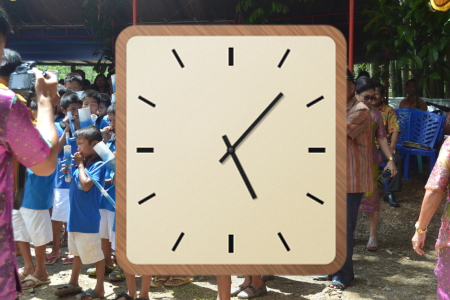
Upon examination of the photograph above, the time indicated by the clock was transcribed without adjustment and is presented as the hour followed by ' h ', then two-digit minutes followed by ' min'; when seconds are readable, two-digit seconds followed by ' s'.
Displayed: 5 h 07 min
